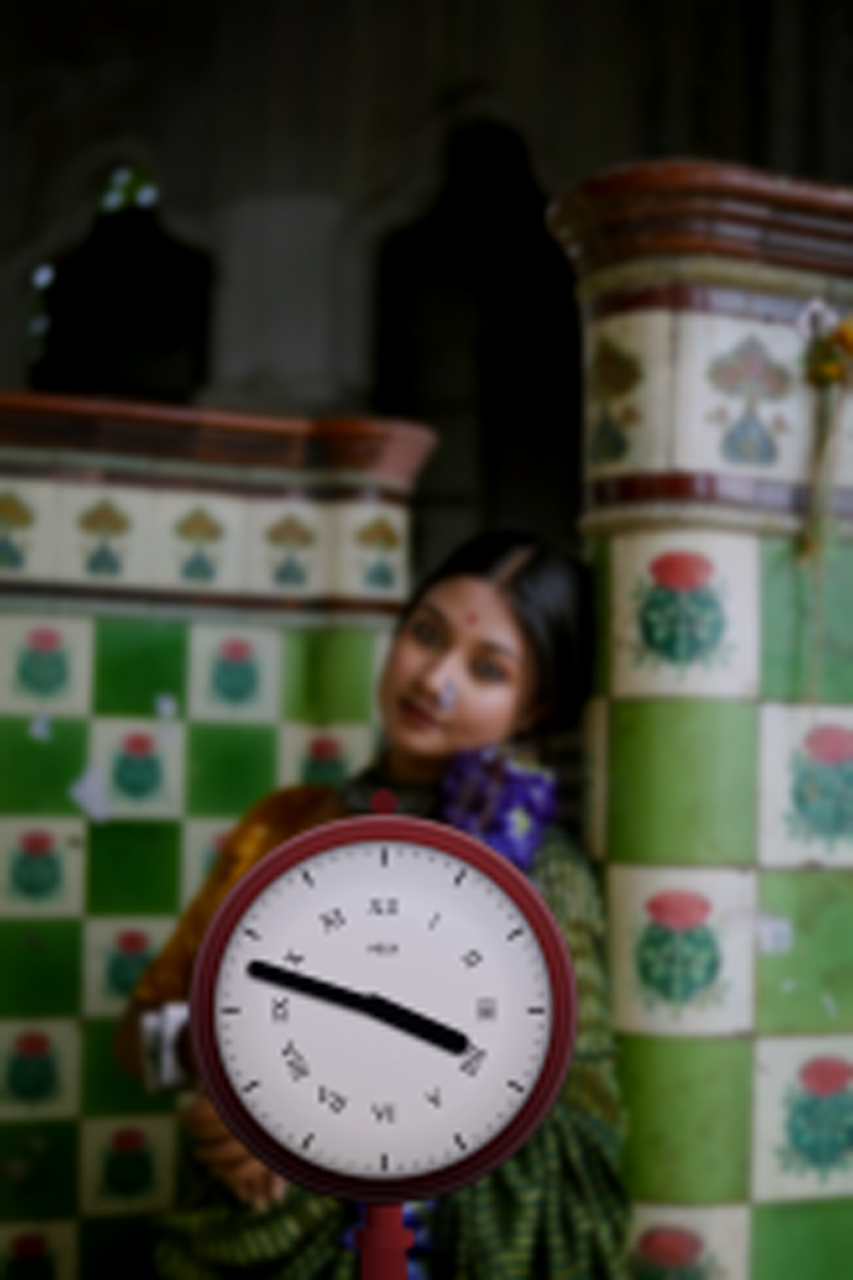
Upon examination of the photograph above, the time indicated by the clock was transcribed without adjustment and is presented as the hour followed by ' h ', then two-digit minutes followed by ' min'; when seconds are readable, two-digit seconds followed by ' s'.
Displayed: 3 h 48 min
